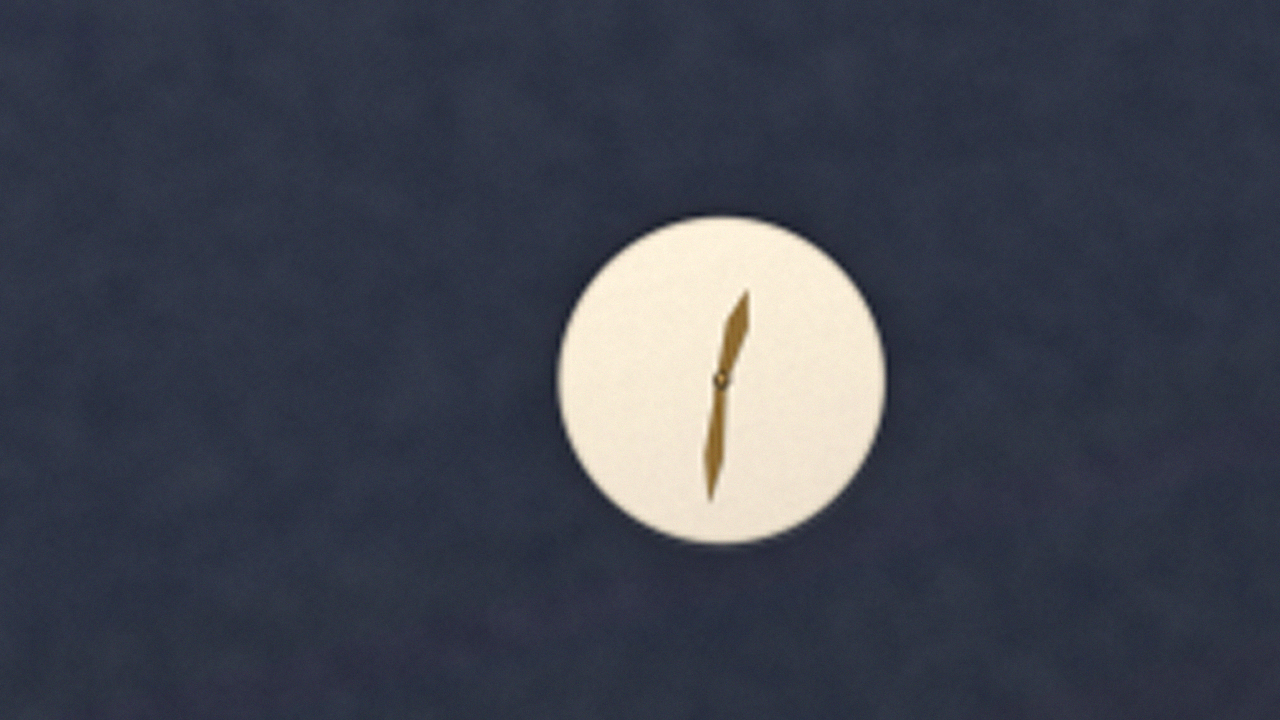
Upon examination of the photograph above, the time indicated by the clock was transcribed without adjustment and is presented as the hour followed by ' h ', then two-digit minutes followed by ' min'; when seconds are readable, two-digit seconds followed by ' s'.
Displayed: 12 h 31 min
